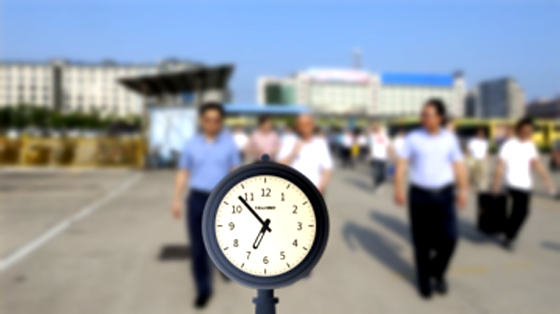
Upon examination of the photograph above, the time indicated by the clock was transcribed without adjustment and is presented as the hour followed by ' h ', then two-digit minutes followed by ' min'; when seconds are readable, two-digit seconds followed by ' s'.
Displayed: 6 h 53 min
